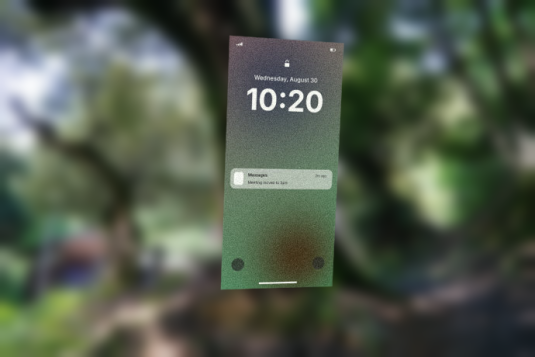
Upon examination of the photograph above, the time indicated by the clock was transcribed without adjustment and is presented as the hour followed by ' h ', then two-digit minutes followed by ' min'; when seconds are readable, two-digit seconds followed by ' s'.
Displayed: 10 h 20 min
